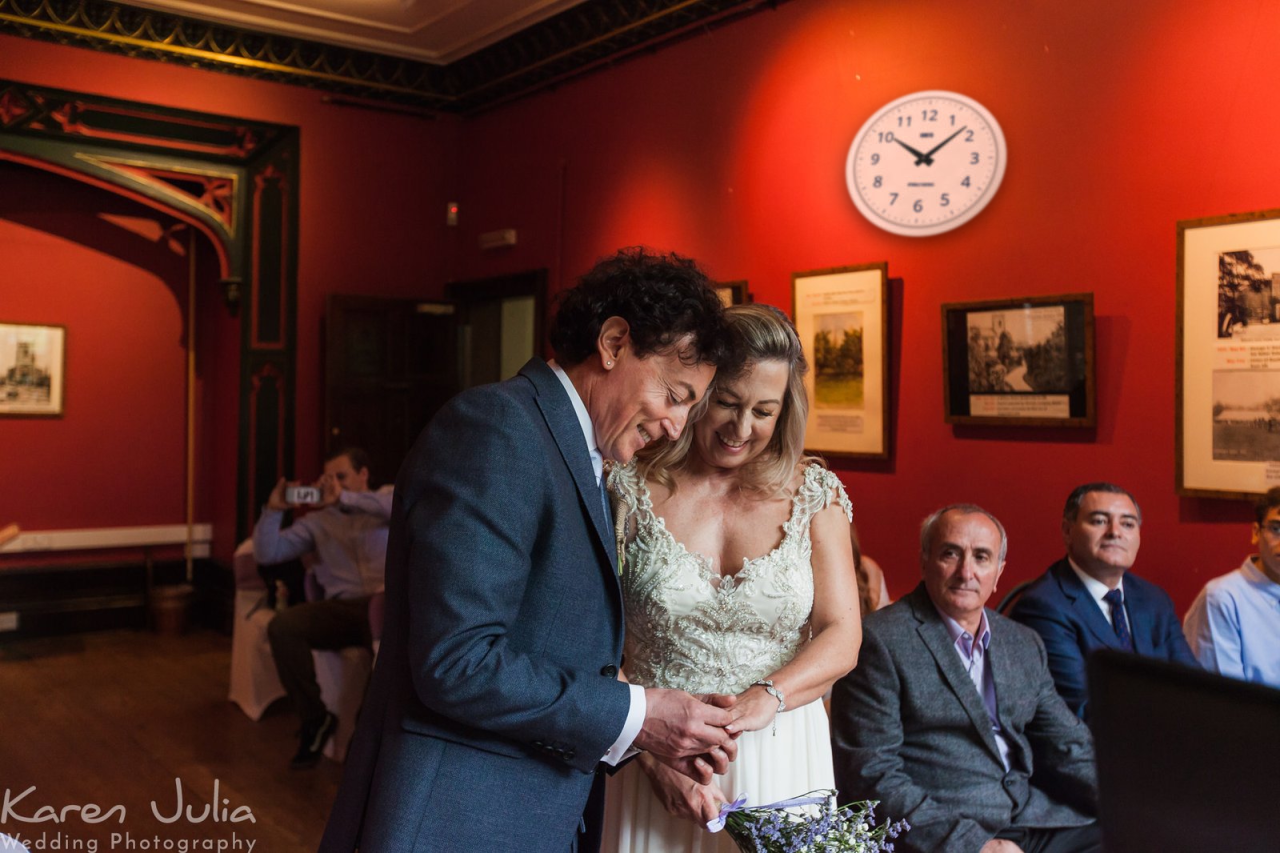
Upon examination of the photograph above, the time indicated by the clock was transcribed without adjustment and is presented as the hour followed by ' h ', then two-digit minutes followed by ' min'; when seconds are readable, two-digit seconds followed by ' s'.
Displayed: 10 h 08 min
